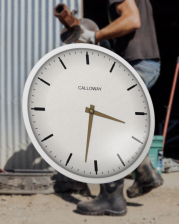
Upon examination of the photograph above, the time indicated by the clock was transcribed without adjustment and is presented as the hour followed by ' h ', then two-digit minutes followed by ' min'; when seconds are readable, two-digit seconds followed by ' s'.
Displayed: 3 h 32 min
